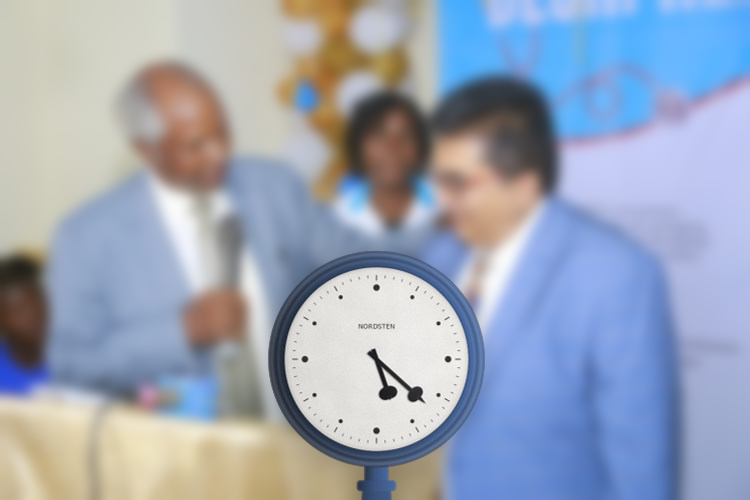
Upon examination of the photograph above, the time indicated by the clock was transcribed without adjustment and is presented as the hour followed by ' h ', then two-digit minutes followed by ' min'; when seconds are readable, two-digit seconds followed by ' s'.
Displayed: 5 h 22 min
